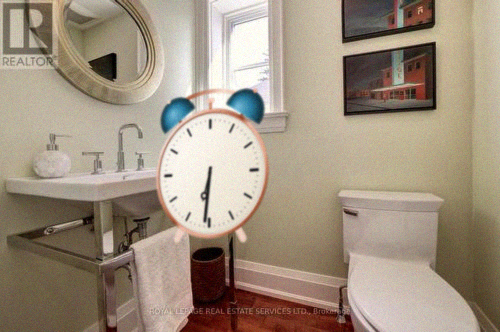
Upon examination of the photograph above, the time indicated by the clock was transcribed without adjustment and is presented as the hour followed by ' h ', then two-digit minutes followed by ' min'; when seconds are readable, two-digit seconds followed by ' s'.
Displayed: 6 h 31 min
